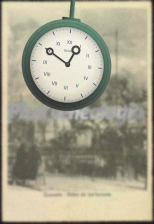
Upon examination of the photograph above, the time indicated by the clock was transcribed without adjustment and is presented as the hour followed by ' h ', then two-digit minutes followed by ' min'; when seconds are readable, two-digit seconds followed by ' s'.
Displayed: 12 h 50 min
